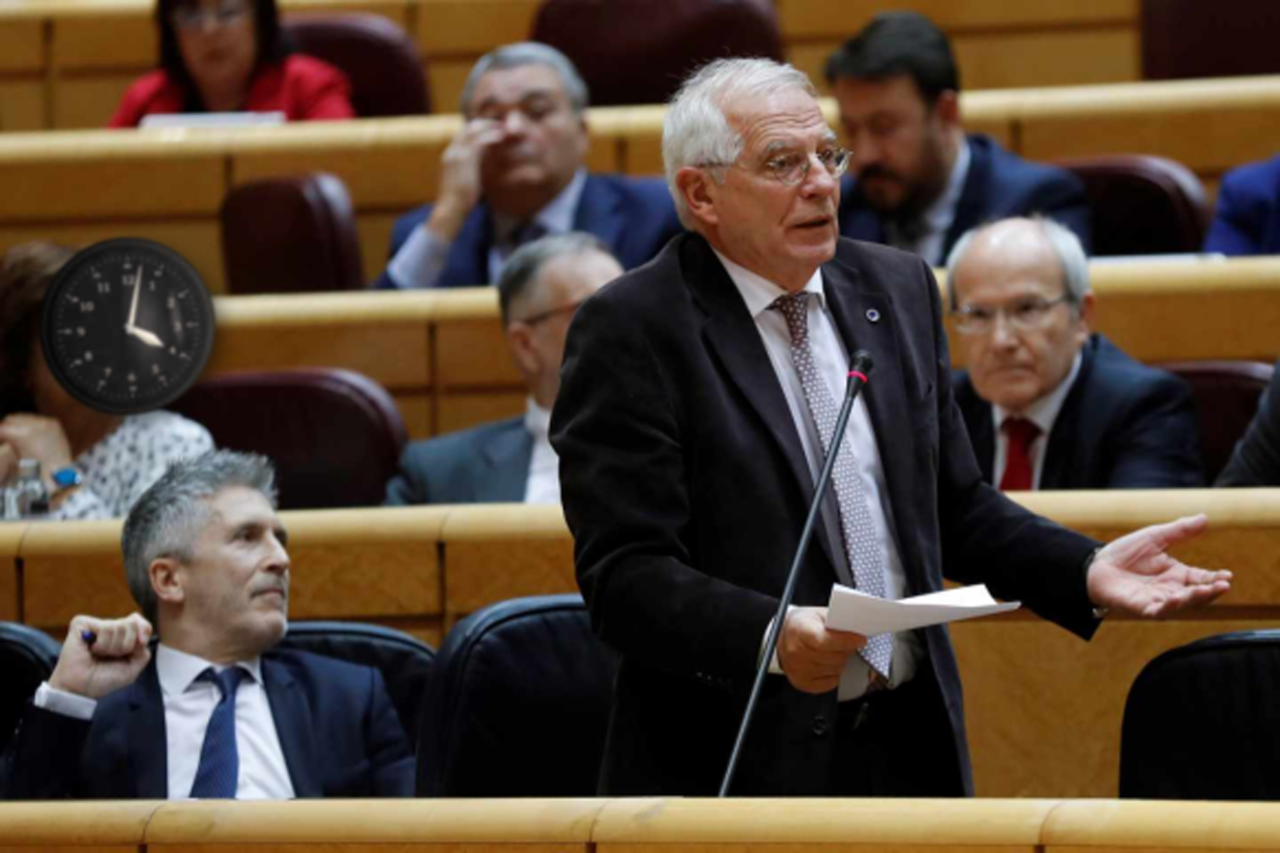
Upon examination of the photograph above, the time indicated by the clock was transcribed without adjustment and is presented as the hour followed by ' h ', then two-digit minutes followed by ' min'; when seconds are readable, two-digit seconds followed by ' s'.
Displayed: 4 h 02 min
